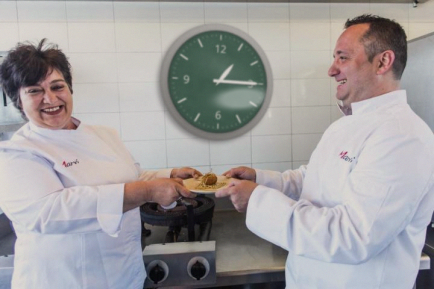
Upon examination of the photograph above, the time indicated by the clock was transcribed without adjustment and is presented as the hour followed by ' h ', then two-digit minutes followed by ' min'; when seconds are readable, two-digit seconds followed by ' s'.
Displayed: 1 h 15 min
